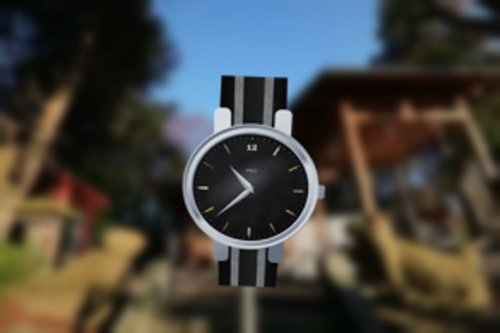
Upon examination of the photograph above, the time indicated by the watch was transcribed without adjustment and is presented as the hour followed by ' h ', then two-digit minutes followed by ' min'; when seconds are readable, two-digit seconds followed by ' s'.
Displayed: 10 h 38 min
